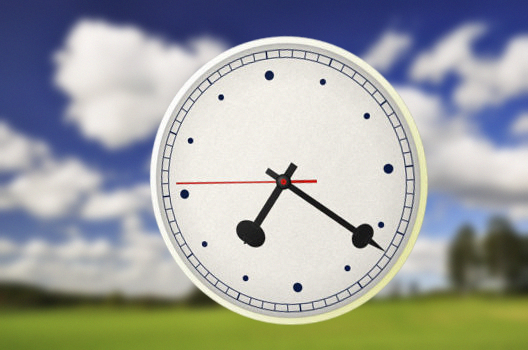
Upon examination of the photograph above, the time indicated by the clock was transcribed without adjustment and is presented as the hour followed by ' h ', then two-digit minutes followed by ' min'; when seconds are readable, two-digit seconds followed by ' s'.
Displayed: 7 h 21 min 46 s
